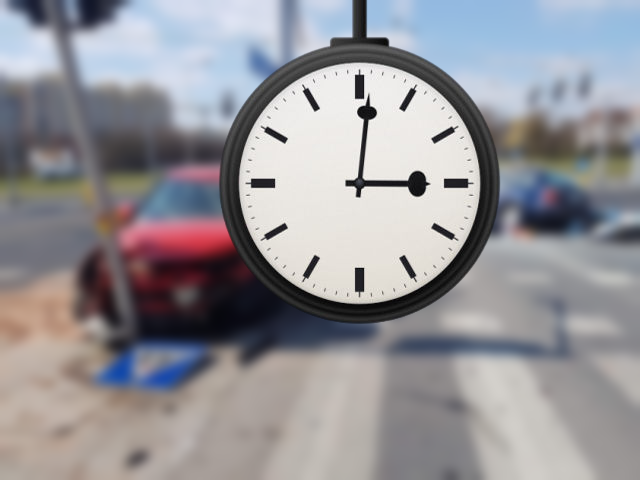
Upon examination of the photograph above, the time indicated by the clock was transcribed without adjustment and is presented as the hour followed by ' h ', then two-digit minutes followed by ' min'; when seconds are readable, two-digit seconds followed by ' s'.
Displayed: 3 h 01 min
